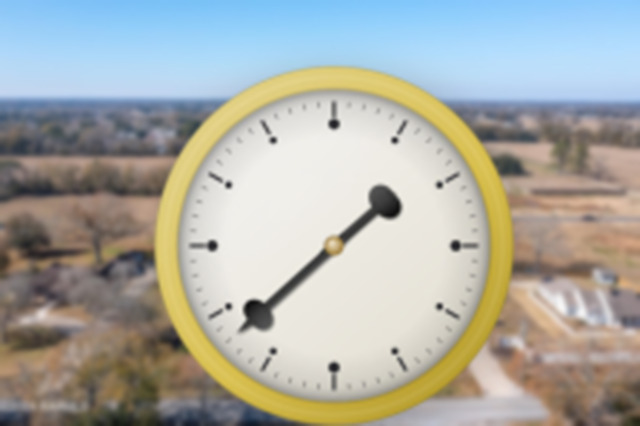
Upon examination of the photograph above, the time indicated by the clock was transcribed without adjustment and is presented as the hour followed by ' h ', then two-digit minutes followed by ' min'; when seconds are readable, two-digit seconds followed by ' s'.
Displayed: 1 h 38 min
